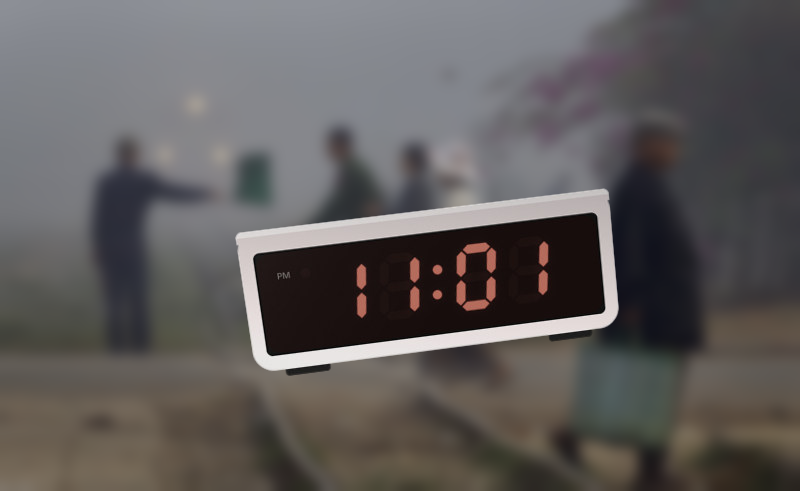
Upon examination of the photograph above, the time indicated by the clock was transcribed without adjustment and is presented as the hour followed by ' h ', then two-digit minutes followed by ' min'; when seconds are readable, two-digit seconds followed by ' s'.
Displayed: 11 h 01 min
